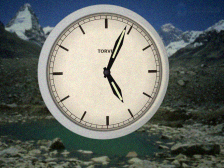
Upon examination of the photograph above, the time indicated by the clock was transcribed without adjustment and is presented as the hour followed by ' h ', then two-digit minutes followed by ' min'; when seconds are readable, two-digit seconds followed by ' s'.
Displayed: 5 h 04 min
